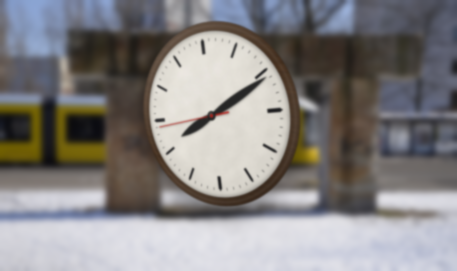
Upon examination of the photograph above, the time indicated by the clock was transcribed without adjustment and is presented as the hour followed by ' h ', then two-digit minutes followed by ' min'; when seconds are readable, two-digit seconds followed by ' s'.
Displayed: 8 h 10 min 44 s
